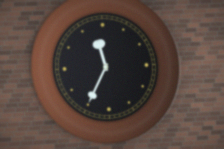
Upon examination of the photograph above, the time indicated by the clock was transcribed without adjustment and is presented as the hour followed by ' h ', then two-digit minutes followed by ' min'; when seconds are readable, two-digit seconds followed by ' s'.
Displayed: 11 h 35 min
